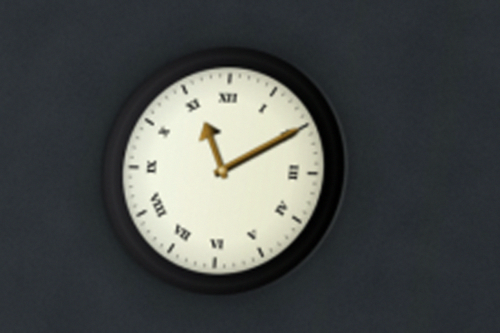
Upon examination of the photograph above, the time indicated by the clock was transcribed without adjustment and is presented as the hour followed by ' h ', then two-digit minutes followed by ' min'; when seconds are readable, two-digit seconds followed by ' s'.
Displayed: 11 h 10 min
